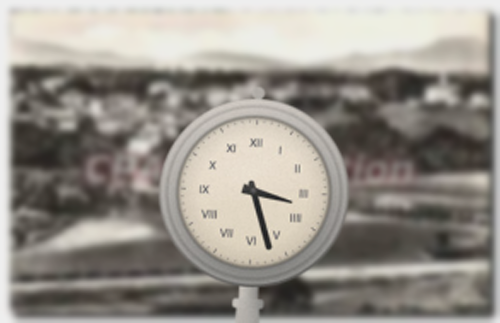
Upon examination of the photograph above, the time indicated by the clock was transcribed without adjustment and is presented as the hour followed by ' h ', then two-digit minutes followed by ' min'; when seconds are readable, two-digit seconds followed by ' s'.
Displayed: 3 h 27 min
